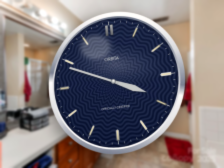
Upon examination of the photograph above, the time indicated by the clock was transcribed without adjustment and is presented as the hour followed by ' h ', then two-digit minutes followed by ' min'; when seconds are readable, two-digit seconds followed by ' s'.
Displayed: 3 h 49 min
